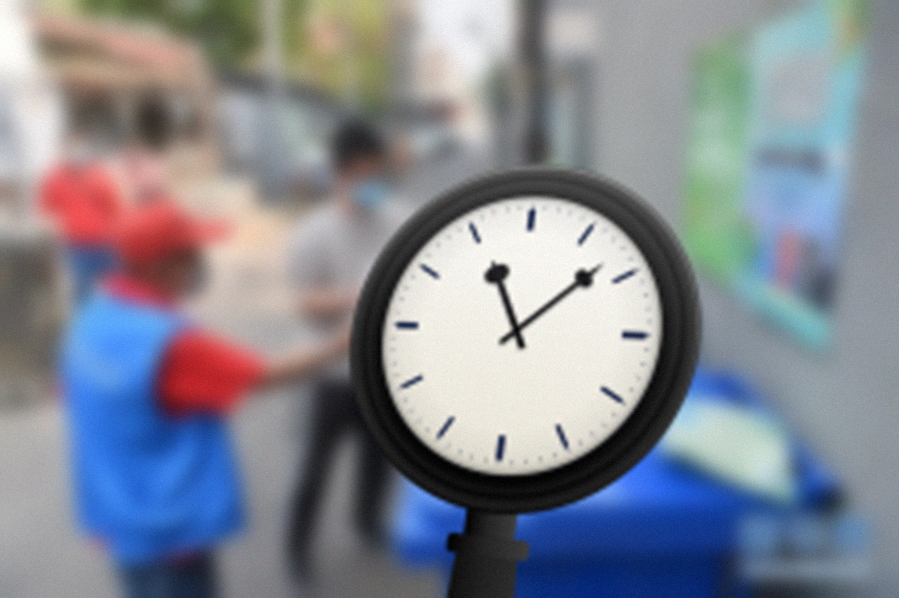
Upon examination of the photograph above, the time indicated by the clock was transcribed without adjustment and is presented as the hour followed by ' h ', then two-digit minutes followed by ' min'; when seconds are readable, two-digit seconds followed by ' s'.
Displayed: 11 h 08 min
